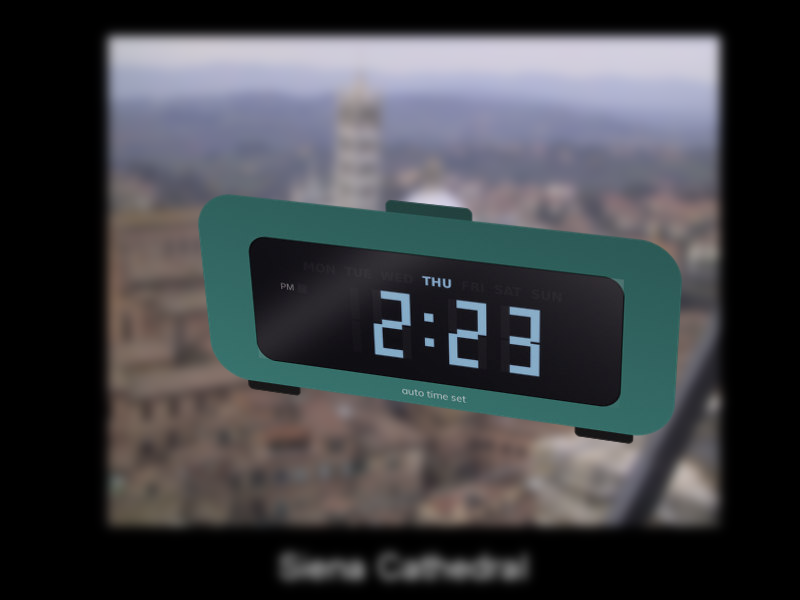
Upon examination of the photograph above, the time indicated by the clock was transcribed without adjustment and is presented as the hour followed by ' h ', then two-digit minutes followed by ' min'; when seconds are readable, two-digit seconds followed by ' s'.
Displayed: 2 h 23 min
